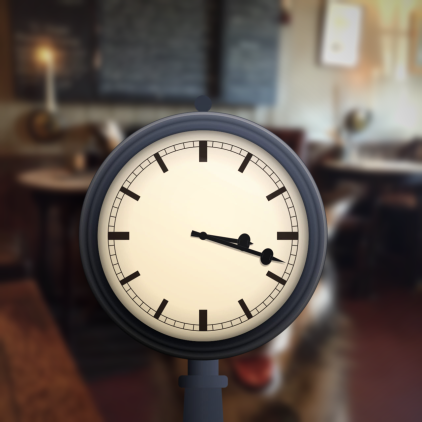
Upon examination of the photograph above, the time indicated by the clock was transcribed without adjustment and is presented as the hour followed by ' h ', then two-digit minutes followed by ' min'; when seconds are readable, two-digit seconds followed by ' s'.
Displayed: 3 h 18 min
